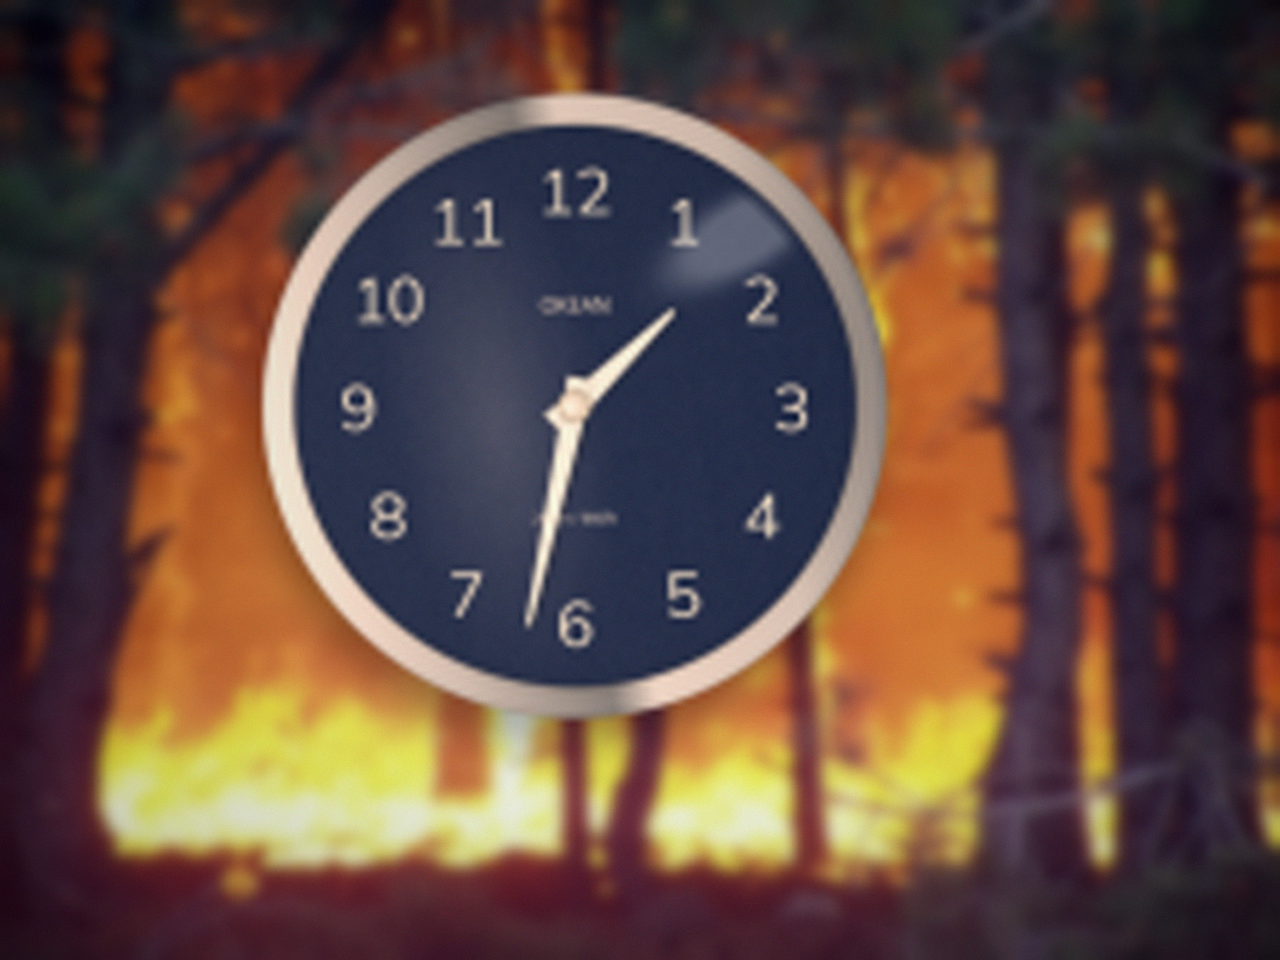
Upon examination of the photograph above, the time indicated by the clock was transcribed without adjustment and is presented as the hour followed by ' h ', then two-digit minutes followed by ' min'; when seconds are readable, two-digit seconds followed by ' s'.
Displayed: 1 h 32 min
